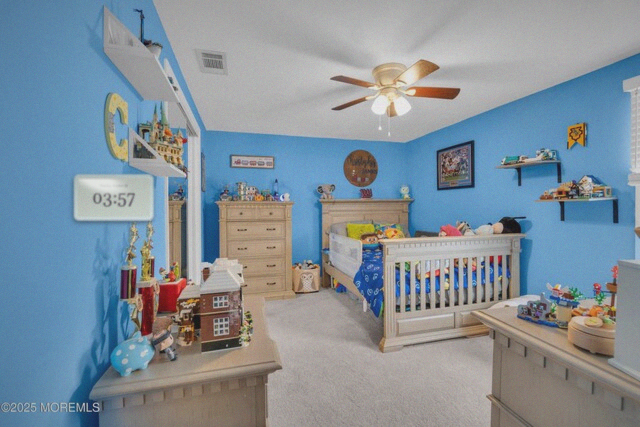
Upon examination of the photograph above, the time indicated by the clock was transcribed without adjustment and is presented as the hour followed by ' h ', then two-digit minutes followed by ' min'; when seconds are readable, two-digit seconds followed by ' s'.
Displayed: 3 h 57 min
